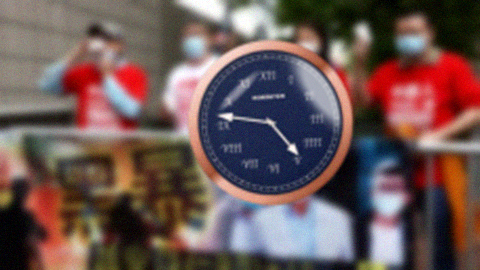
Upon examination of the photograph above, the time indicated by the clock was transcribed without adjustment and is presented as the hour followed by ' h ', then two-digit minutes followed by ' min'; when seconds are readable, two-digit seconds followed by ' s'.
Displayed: 4 h 47 min
